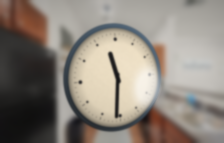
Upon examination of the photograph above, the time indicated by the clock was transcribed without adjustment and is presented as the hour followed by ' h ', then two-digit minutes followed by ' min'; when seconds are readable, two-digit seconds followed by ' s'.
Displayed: 11 h 31 min
